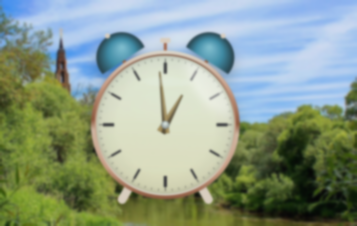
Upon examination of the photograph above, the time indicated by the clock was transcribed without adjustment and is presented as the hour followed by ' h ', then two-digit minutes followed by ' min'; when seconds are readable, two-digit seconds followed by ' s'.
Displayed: 12 h 59 min
